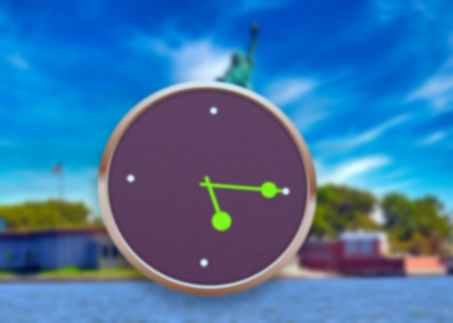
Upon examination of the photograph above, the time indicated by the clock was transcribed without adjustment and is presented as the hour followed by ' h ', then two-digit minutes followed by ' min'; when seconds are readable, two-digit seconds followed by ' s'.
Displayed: 5 h 15 min
